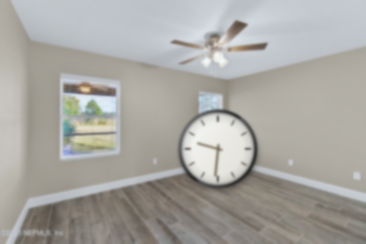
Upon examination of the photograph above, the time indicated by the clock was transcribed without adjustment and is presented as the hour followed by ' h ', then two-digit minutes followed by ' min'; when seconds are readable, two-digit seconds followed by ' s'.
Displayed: 9 h 31 min
